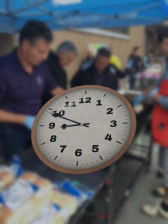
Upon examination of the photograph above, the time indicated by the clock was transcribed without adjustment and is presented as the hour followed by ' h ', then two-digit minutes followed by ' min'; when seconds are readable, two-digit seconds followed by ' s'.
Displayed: 8 h 49 min
